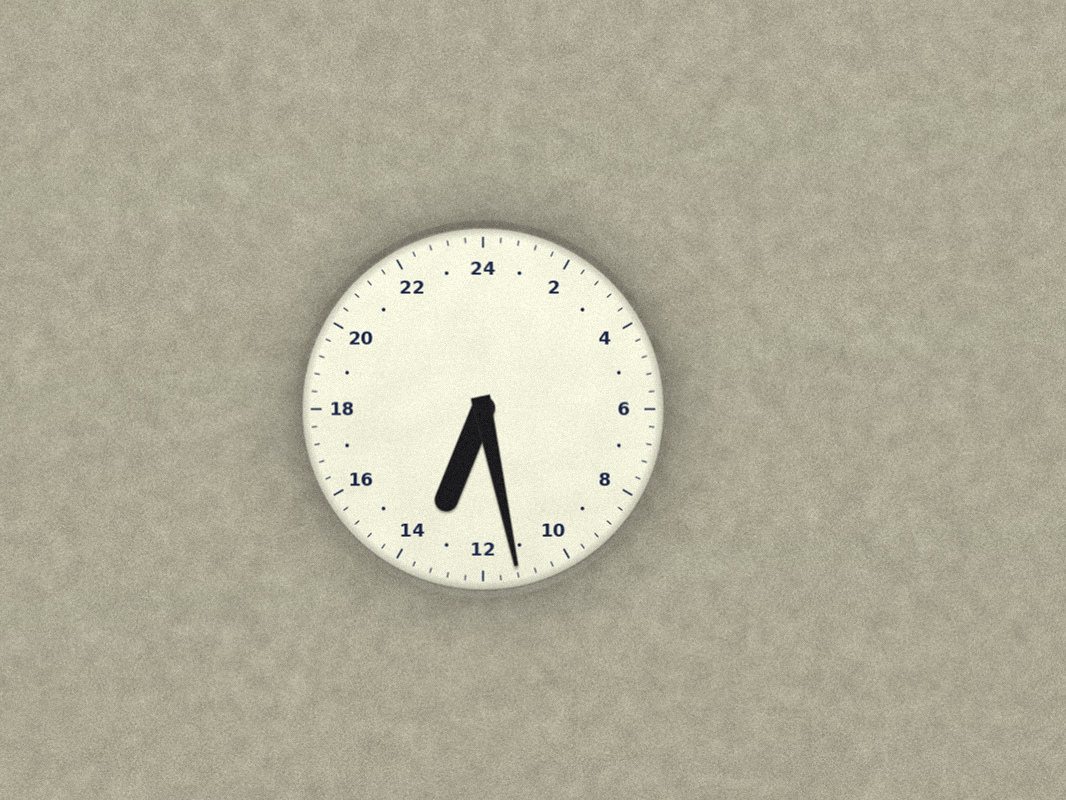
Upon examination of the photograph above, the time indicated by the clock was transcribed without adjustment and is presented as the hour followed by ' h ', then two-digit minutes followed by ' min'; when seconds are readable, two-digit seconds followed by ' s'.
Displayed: 13 h 28 min
